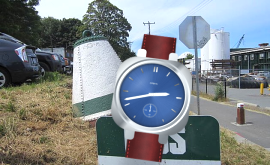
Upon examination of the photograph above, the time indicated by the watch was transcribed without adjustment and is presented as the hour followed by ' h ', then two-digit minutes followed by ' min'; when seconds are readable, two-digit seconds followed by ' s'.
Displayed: 2 h 42 min
